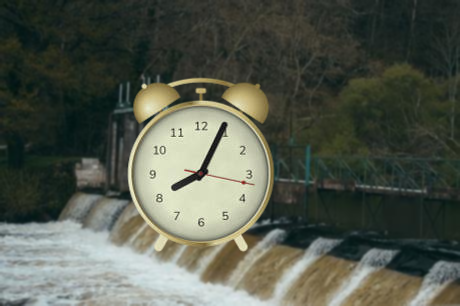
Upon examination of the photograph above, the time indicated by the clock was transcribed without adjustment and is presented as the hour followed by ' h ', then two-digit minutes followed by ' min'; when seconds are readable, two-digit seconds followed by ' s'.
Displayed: 8 h 04 min 17 s
